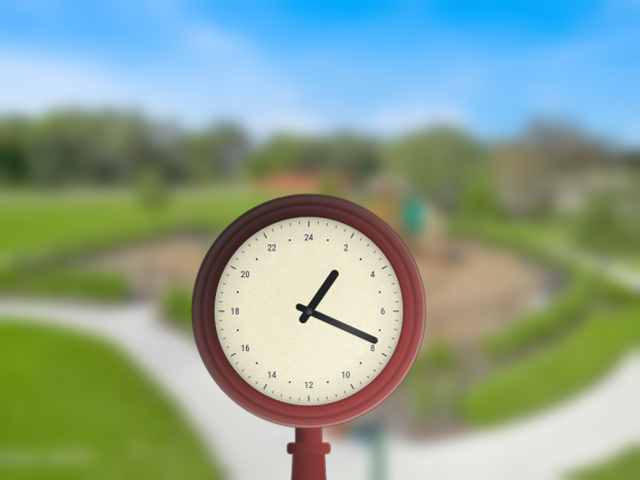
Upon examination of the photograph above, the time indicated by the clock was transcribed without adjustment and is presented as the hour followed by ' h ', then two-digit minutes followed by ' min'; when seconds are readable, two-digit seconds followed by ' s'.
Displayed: 2 h 19 min
